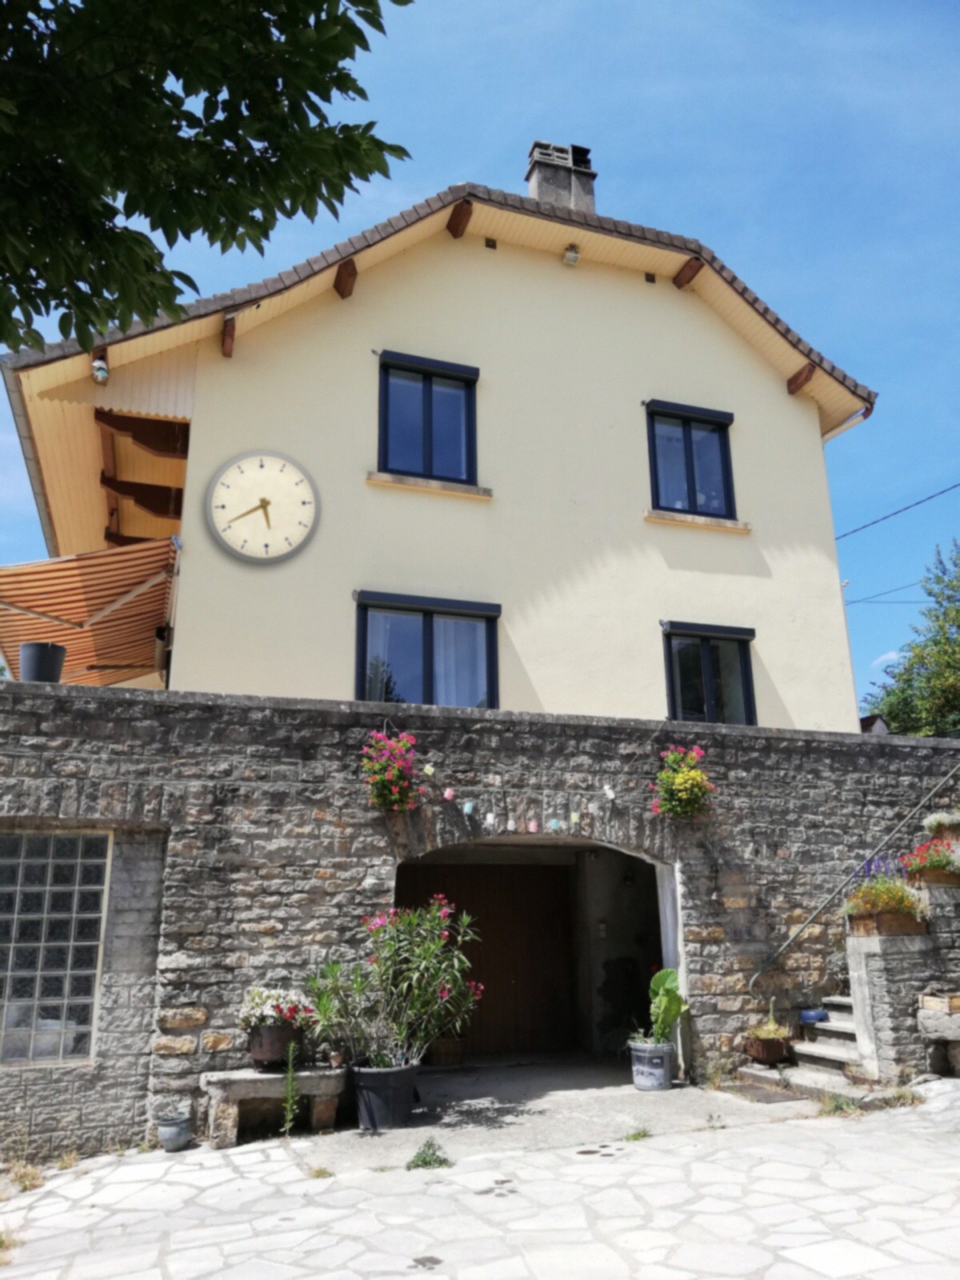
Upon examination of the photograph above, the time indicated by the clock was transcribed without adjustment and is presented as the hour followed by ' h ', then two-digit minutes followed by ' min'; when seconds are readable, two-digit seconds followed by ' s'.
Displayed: 5 h 41 min
